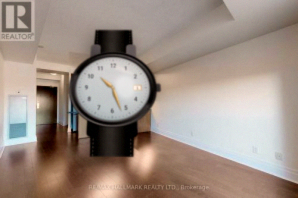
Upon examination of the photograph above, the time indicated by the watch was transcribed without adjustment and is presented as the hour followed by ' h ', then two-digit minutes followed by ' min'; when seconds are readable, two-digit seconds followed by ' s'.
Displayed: 10 h 27 min
